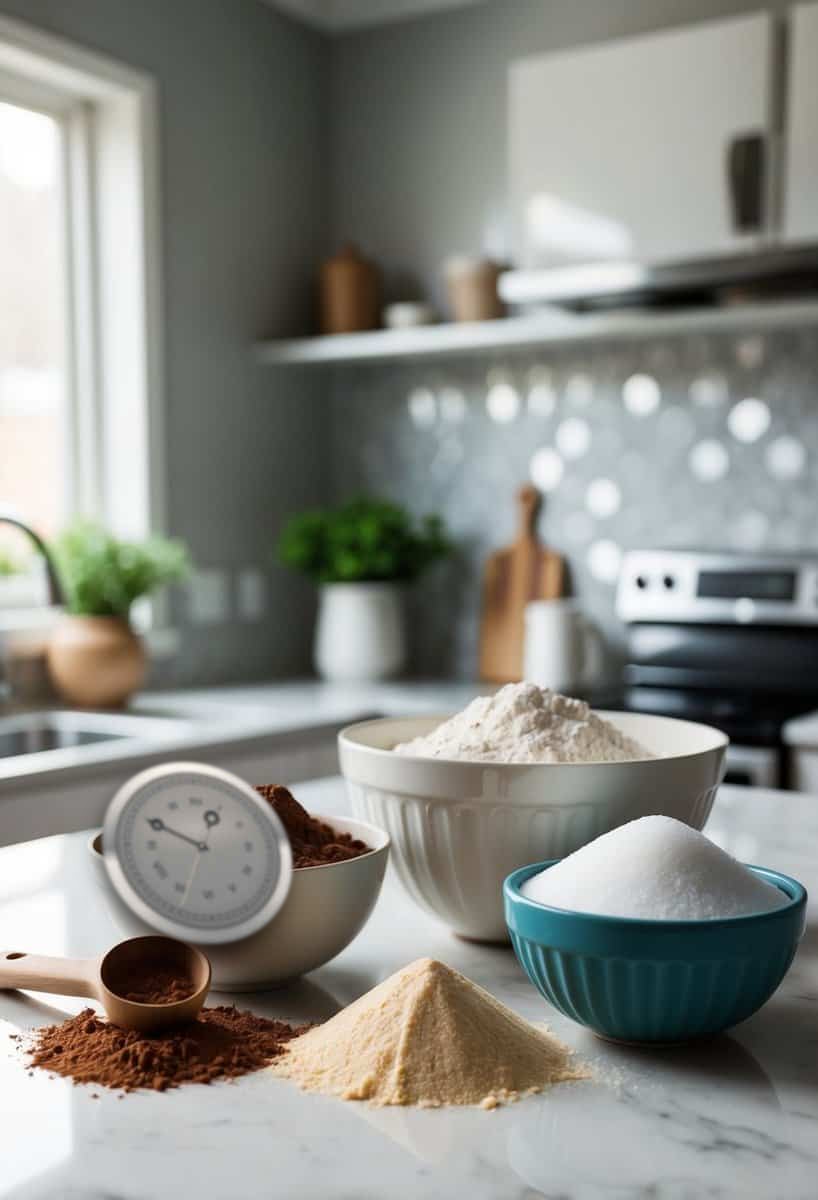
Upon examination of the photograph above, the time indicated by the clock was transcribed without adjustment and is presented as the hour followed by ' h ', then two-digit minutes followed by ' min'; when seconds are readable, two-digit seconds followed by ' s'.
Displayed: 12 h 49 min 34 s
